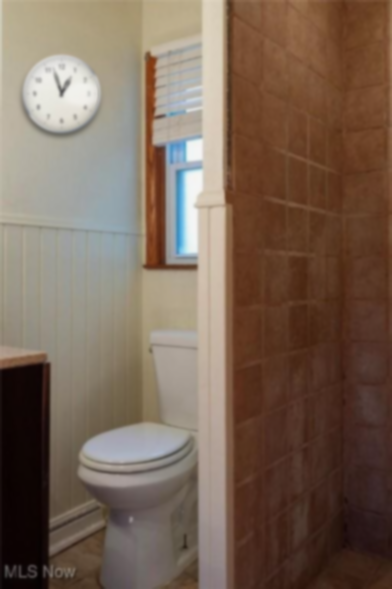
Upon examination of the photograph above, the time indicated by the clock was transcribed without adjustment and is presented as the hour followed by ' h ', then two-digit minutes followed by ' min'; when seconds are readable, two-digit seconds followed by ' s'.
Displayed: 12 h 57 min
